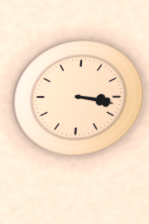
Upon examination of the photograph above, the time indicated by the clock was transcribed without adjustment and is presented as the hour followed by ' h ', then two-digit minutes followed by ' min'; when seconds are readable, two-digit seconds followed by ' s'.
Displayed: 3 h 17 min
